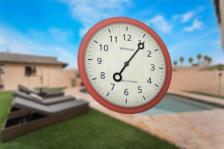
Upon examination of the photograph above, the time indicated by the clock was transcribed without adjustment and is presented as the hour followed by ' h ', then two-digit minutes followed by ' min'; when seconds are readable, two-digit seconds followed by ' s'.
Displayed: 7 h 06 min
